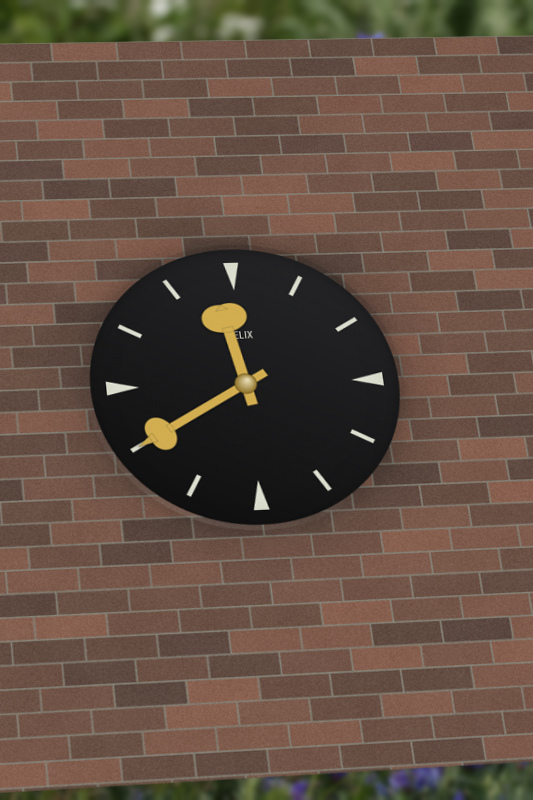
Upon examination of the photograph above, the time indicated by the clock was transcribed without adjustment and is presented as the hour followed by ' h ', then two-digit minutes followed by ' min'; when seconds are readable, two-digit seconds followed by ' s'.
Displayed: 11 h 40 min
